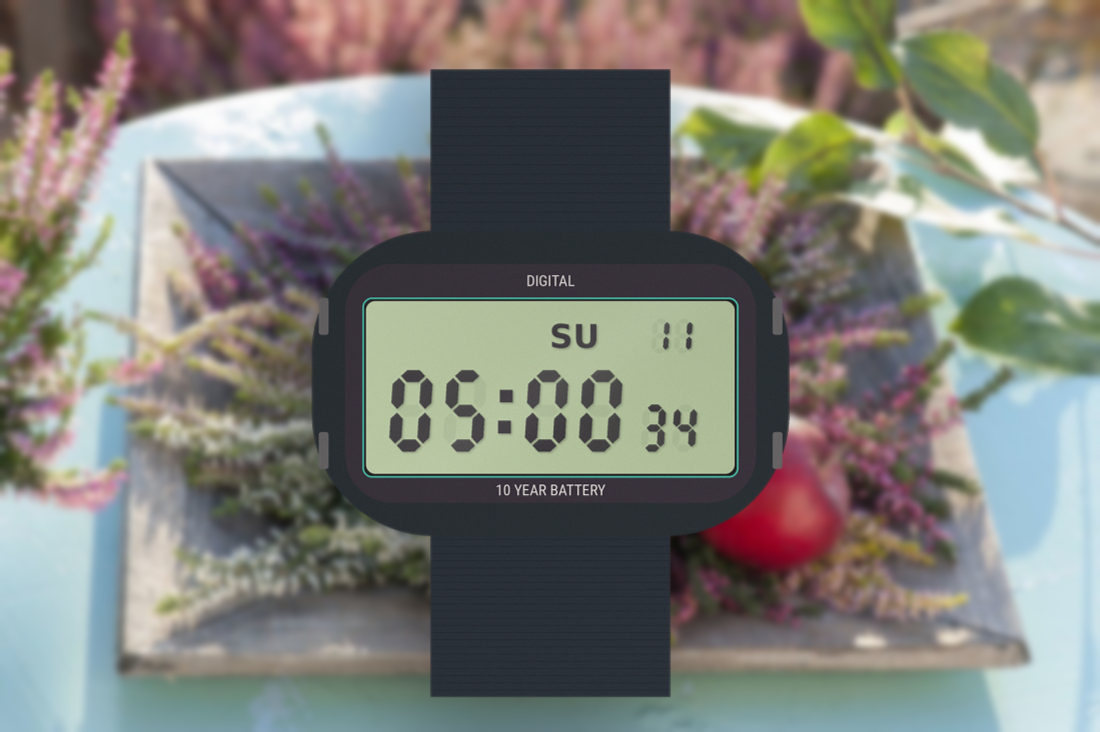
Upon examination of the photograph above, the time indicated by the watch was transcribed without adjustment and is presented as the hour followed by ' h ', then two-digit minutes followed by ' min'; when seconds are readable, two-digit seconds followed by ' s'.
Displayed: 5 h 00 min 34 s
